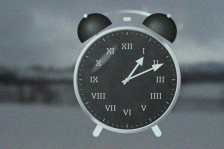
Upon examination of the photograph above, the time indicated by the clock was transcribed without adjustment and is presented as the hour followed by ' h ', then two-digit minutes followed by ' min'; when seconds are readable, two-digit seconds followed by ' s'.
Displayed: 1 h 11 min
